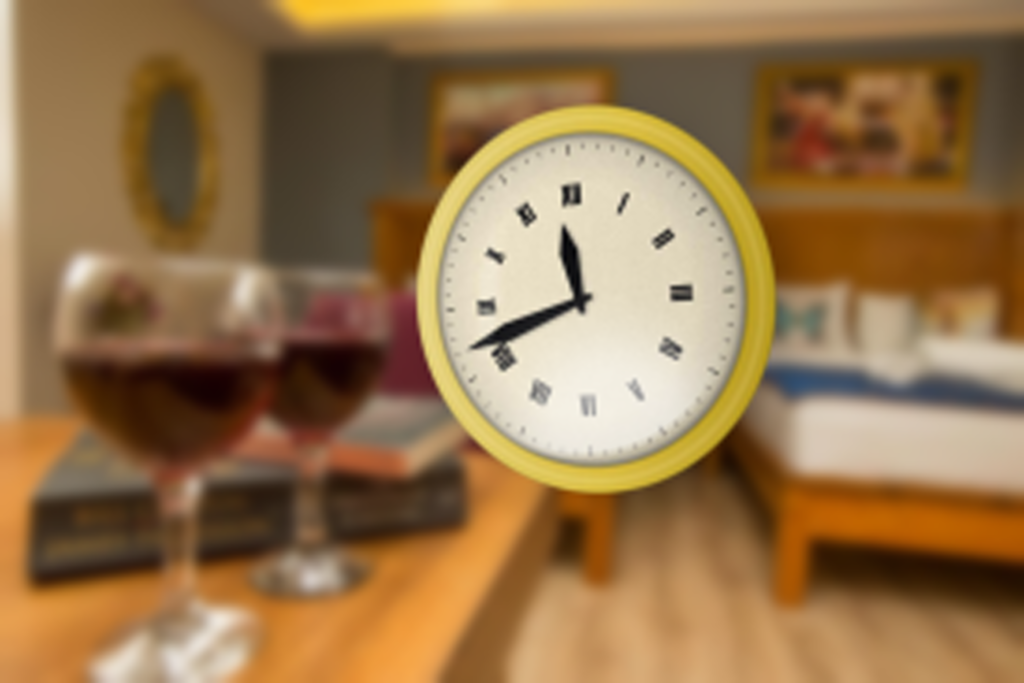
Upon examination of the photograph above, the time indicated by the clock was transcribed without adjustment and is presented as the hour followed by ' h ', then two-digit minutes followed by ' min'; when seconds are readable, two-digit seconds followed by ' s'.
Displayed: 11 h 42 min
